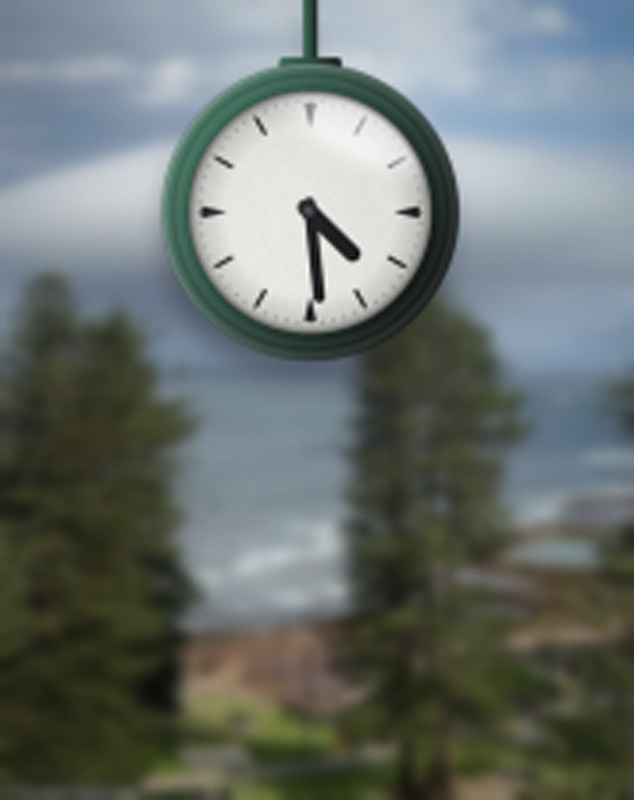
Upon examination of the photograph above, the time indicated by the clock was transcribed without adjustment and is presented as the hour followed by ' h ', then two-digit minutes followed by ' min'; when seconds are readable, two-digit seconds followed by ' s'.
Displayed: 4 h 29 min
